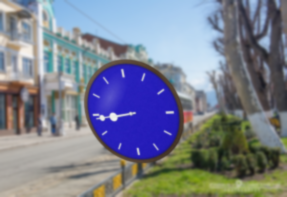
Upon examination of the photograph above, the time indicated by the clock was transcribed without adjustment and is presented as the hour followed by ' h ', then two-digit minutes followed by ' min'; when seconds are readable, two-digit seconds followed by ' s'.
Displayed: 8 h 44 min
